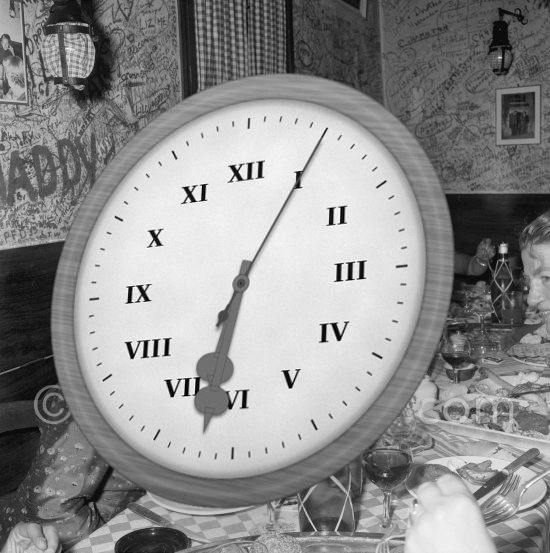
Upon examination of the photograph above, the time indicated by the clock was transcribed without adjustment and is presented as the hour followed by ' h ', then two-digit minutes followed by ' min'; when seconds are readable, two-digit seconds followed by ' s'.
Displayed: 6 h 32 min 05 s
